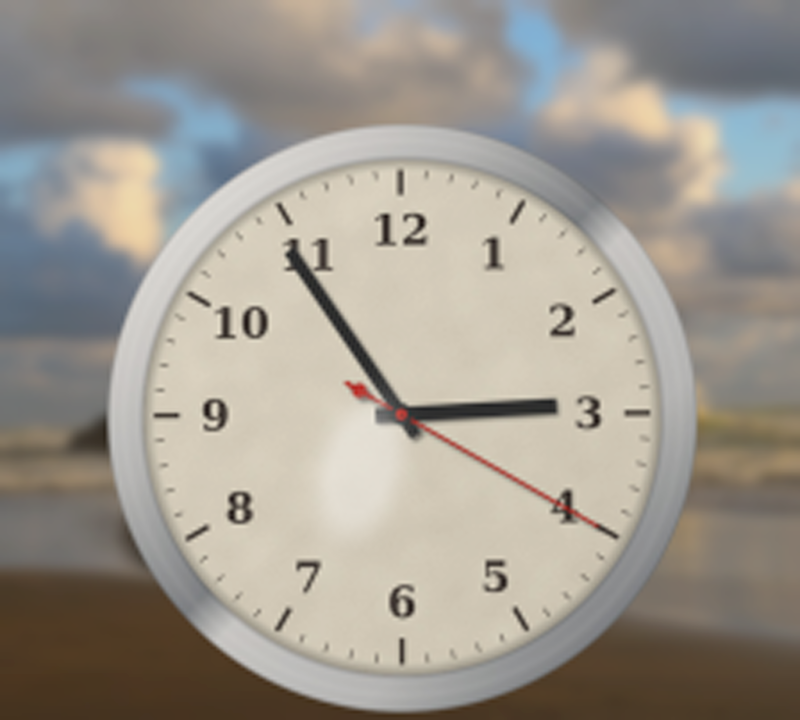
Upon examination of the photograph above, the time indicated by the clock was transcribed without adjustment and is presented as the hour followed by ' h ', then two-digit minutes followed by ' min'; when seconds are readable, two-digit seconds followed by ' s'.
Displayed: 2 h 54 min 20 s
